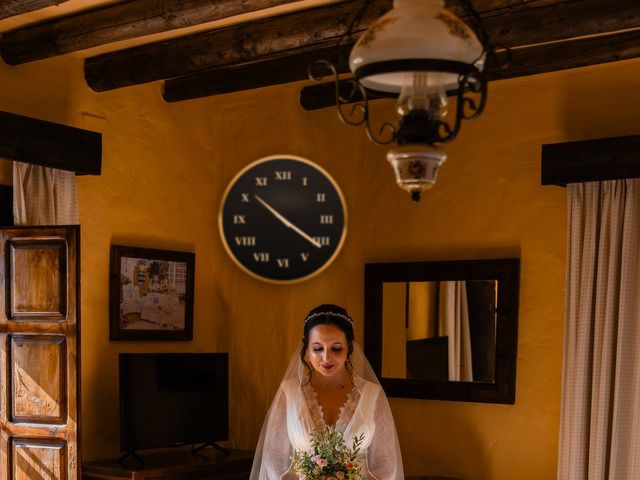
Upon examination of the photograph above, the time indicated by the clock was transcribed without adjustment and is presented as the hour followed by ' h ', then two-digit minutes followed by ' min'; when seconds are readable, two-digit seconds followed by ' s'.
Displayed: 10 h 21 min
